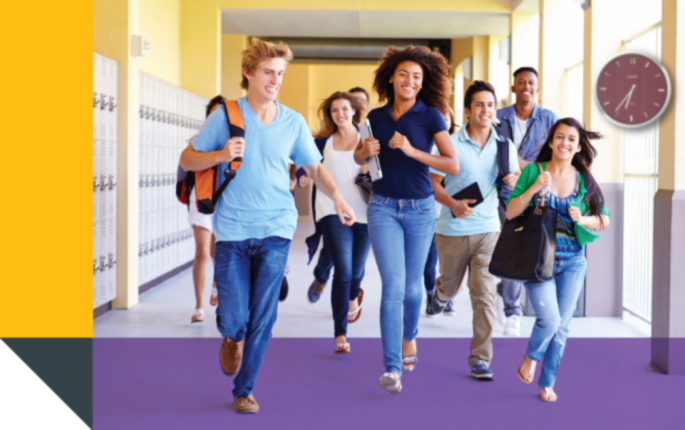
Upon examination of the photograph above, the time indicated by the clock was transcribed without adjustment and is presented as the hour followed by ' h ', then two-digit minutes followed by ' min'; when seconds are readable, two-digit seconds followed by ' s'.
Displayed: 6 h 36 min
